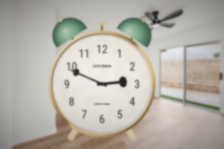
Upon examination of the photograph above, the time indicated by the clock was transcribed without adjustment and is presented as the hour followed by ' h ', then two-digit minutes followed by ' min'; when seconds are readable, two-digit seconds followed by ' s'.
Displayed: 2 h 49 min
